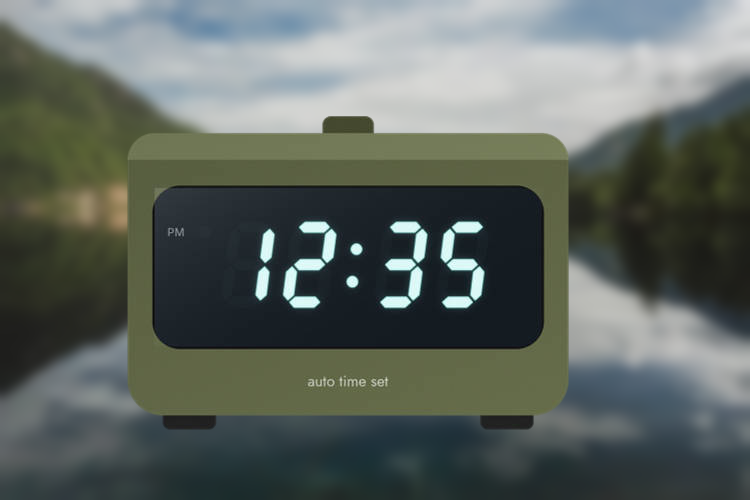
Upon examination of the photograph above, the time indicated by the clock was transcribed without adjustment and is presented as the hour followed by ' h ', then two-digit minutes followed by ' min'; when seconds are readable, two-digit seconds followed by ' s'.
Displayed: 12 h 35 min
